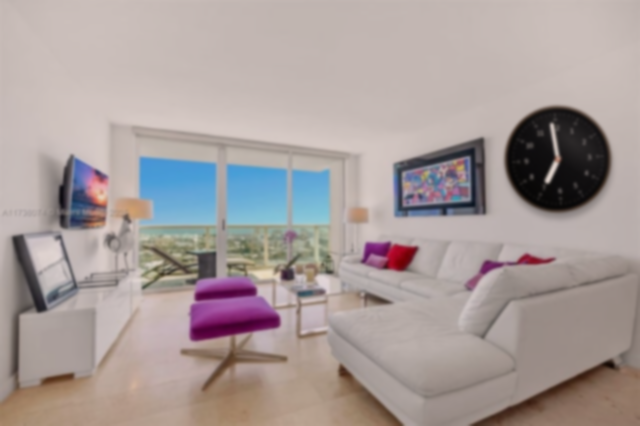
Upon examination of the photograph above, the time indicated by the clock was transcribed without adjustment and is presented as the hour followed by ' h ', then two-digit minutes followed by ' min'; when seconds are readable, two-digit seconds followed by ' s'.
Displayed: 6 h 59 min
